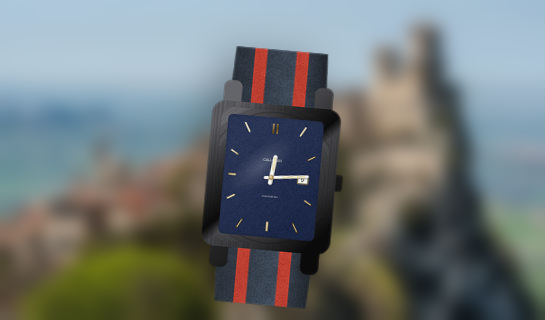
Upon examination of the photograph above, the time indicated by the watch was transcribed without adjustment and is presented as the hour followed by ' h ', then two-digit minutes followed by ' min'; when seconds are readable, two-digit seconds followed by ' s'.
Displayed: 12 h 14 min
